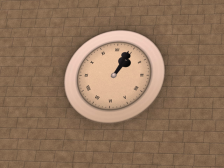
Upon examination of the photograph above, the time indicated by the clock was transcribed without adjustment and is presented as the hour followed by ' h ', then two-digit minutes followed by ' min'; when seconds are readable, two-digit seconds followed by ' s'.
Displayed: 1 h 04 min
